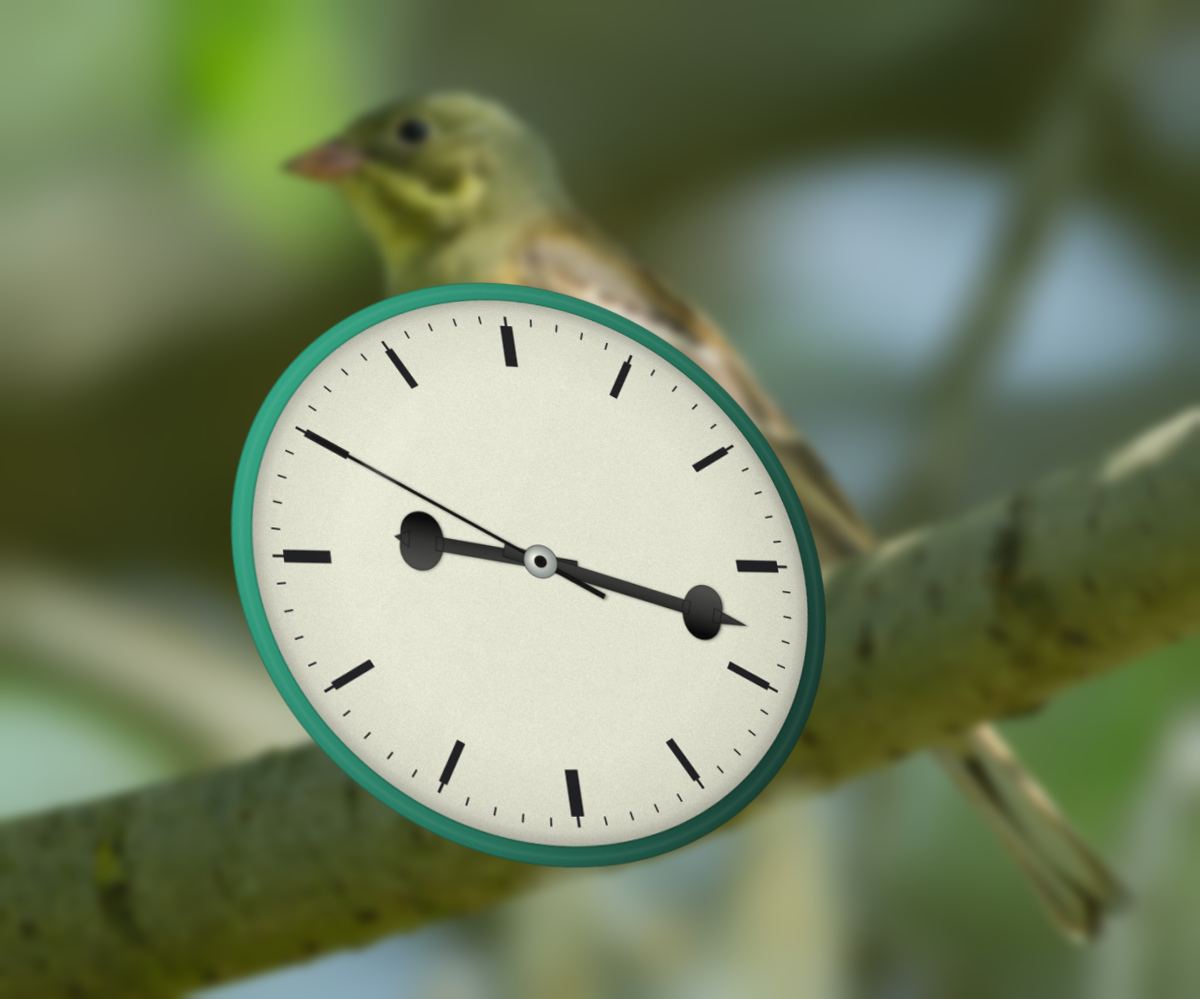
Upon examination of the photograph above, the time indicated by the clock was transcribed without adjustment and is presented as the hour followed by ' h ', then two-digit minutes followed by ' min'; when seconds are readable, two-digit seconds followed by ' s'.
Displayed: 9 h 17 min 50 s
